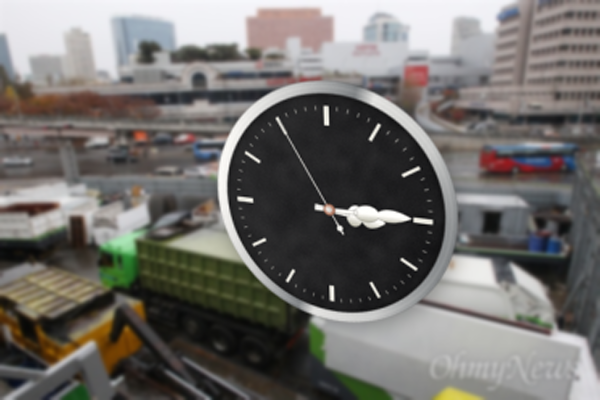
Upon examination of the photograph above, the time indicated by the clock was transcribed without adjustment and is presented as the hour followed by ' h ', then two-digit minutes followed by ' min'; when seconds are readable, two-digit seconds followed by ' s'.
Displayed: 3 h 14 min 55 s
